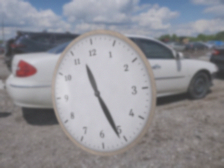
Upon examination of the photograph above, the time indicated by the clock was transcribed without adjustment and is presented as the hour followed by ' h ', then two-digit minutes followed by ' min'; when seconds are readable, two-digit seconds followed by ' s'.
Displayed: 11 h 26 min
